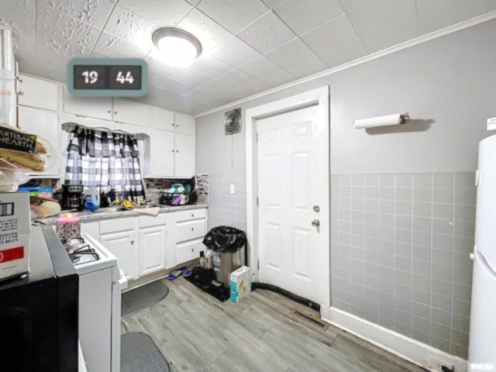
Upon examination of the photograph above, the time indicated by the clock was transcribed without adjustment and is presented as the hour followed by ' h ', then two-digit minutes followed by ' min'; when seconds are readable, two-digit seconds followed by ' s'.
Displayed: 19 h 44 min
